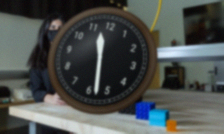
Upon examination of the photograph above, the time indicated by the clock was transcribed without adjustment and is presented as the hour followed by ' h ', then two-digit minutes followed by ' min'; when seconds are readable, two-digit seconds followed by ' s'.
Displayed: 11 h 28 min
